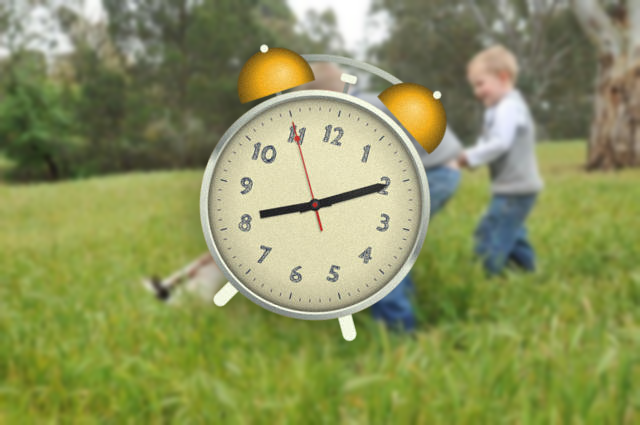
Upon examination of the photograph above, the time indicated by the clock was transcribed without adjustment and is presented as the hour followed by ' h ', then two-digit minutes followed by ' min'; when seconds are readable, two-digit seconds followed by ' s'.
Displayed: 8 h 09 min 55 s
